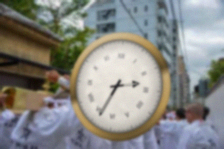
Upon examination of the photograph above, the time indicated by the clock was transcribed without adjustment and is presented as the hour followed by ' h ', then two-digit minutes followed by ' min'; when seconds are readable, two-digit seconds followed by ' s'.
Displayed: 2 h 34 min
